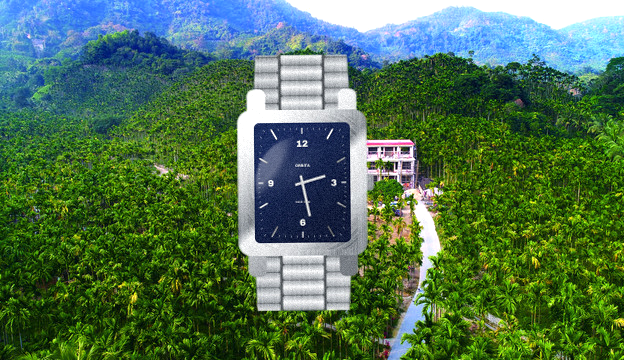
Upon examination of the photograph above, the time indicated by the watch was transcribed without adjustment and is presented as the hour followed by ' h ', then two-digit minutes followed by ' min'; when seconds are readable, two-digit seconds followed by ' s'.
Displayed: 2 h 28 min
